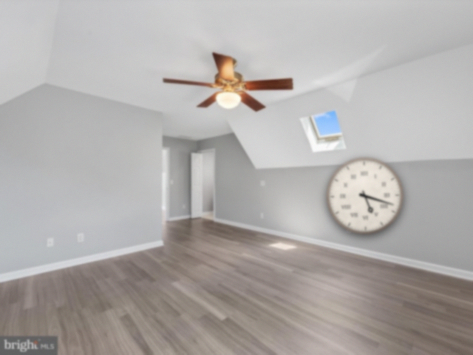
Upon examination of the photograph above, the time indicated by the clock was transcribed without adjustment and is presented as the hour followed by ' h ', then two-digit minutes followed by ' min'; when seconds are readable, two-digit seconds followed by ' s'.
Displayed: 5 h 18 min
